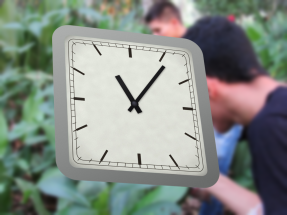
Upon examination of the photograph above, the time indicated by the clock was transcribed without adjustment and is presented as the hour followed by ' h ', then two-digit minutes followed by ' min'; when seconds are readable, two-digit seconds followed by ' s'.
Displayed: 11 h 06 min
